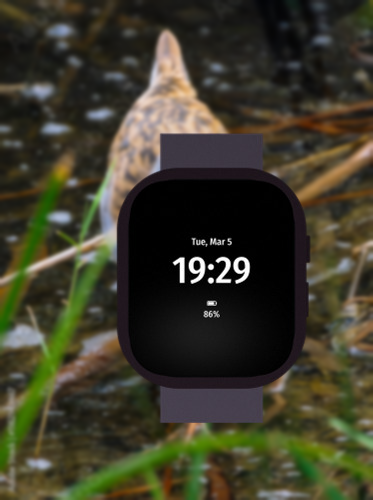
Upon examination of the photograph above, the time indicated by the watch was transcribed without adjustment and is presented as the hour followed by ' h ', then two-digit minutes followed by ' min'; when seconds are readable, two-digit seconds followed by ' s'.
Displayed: 19 h 29 min
